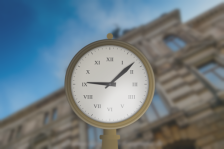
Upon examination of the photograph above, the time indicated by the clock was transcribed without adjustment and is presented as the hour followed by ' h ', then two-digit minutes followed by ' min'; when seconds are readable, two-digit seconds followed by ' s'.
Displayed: 9 h 08 min
